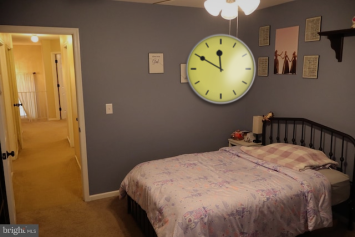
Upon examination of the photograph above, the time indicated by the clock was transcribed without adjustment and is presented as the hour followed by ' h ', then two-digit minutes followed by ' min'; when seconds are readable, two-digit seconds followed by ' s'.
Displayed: 11 h 50 min
